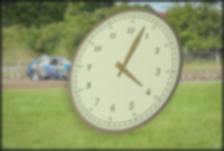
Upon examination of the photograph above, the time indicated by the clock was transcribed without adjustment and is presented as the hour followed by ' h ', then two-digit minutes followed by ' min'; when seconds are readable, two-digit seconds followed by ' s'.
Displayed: 4 h 03 min
